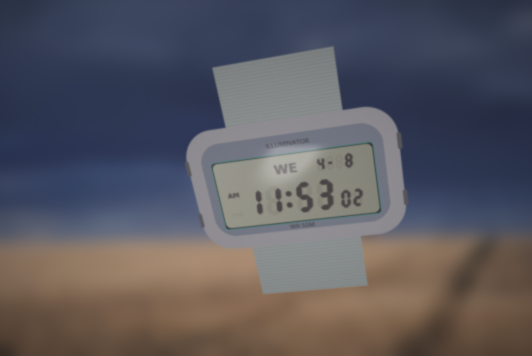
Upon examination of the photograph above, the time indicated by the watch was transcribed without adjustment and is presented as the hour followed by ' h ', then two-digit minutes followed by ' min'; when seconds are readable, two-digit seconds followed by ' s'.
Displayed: 11 h 53 min 02 s
